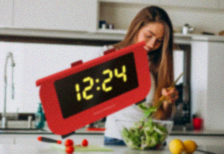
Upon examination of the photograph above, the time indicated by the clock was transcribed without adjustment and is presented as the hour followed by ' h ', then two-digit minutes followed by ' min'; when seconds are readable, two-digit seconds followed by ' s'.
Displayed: 12 h 24 min
